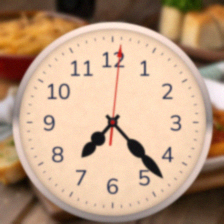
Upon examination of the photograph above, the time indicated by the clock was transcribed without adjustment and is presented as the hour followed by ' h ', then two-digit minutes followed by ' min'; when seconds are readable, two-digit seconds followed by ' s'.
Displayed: 7 h 23 min 01 s
